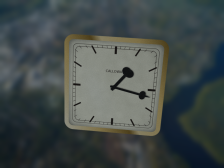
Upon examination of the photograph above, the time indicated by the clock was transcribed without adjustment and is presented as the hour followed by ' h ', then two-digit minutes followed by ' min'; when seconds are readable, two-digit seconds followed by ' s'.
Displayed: 1 h 17 min
